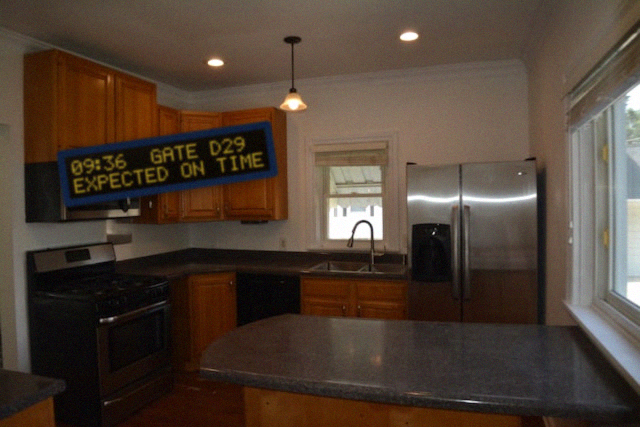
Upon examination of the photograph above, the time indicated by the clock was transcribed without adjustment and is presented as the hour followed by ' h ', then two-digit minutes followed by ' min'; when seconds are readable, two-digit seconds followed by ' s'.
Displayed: 9 h 36 min
